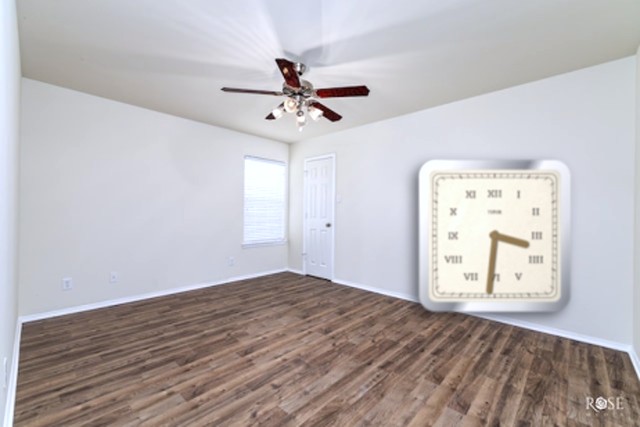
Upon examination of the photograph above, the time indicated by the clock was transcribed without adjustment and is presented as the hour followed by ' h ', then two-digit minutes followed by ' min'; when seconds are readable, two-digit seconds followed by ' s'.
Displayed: 3 h 31 min
